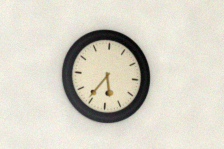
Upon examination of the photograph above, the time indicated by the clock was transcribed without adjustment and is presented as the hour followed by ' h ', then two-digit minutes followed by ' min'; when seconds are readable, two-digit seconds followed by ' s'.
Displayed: 5 h 36 min
